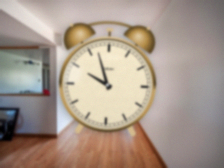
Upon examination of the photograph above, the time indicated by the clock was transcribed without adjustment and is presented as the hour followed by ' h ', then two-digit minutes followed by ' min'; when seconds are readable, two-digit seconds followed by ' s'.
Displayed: 9 h 57 min
